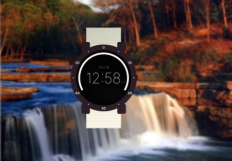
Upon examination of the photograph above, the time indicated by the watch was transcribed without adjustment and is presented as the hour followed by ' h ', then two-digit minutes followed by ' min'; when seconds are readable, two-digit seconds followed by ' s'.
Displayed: 12 h 58 min
